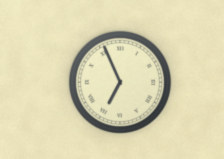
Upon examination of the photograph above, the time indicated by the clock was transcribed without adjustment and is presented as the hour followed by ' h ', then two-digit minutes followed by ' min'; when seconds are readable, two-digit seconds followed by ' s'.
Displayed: 6 h 56 min
